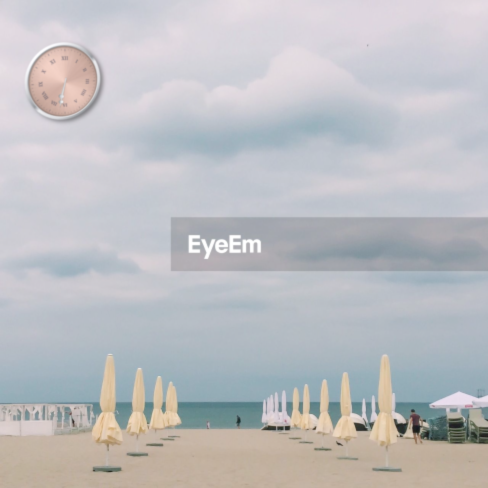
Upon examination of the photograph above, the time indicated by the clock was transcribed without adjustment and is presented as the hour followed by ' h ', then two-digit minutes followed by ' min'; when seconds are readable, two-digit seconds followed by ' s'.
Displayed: 6 h 32 min
